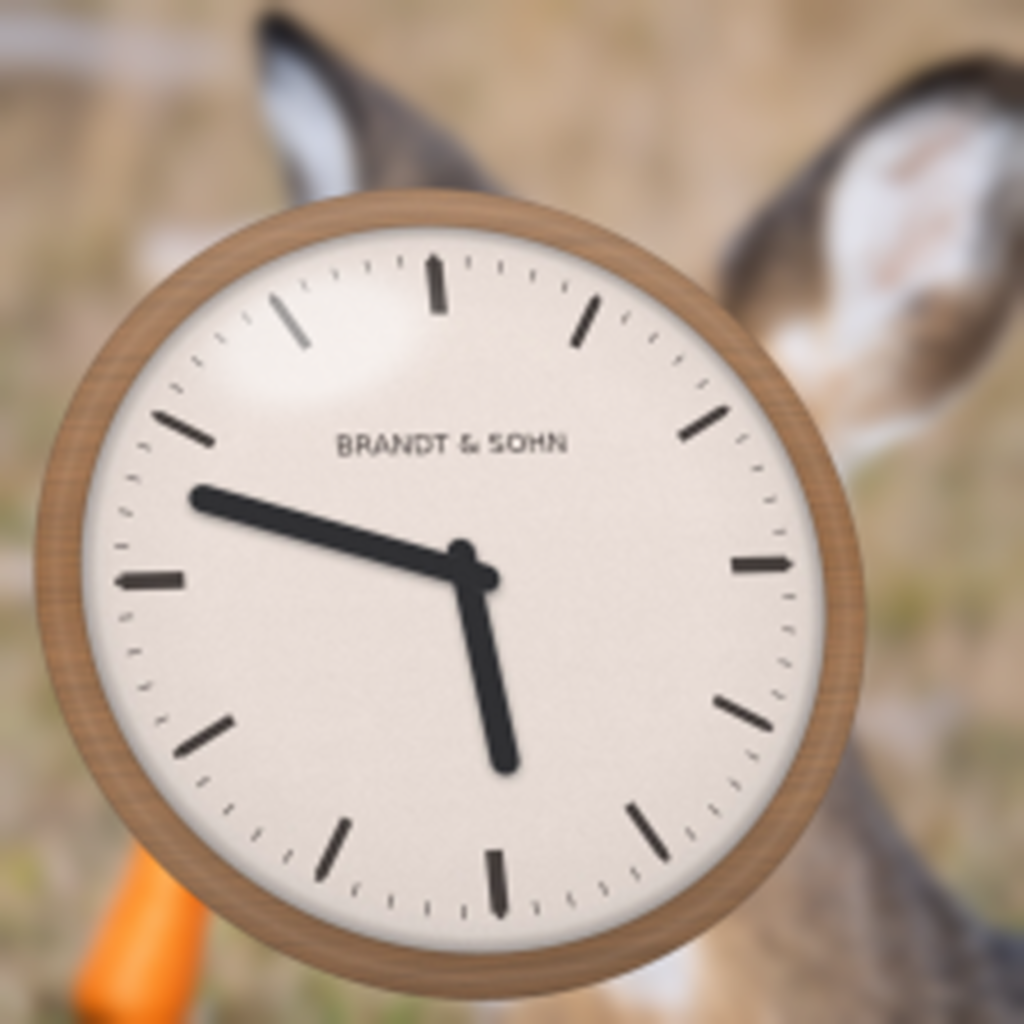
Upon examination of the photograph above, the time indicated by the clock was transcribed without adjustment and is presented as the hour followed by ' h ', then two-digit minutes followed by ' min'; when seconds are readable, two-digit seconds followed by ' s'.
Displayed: 5 h 48 min
